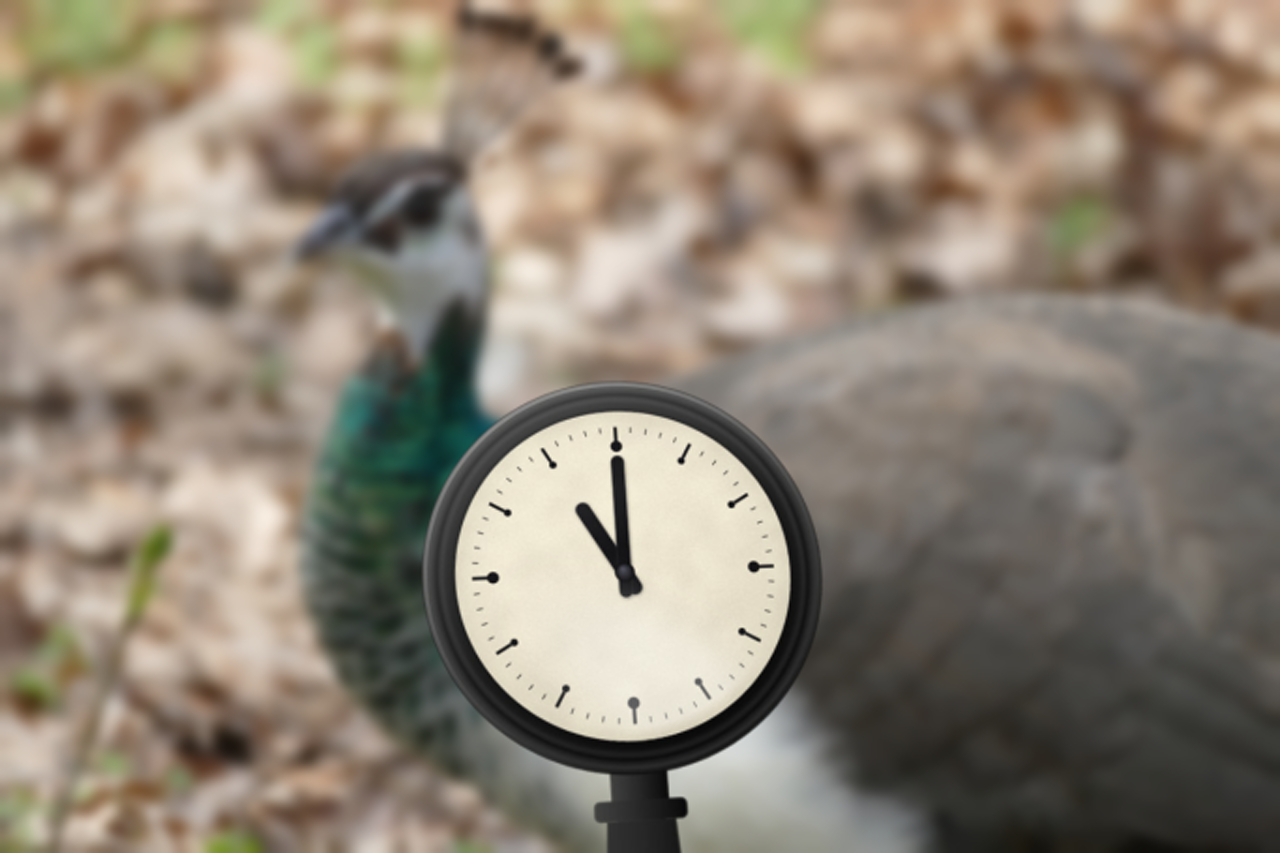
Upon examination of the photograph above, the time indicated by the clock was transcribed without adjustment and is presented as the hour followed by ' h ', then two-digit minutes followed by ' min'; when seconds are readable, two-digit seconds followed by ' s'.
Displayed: 11 h 00 min
